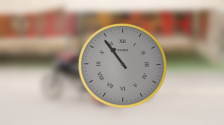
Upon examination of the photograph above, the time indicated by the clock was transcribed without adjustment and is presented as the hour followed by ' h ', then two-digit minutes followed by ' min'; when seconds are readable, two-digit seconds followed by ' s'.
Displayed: 10 h 54 min
